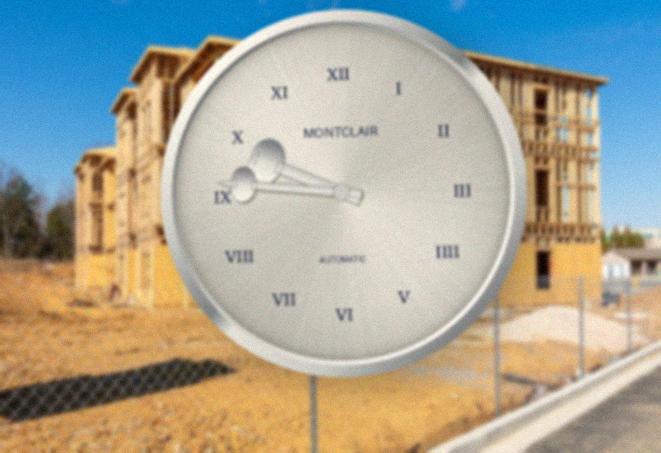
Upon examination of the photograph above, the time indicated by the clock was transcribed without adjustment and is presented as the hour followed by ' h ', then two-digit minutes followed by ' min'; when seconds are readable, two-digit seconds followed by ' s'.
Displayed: 9 h 46 min
